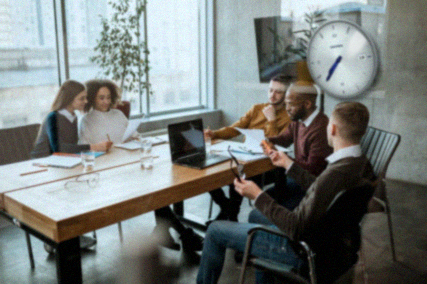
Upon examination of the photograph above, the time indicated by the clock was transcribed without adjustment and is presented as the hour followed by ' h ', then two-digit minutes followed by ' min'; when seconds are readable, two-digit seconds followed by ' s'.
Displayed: 7 h 37 min
